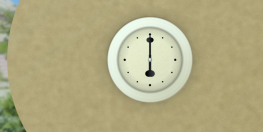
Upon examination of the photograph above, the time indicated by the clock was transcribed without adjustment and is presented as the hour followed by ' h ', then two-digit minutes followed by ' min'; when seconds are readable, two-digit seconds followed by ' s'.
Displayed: 6 h 00 min
